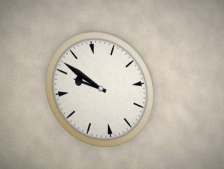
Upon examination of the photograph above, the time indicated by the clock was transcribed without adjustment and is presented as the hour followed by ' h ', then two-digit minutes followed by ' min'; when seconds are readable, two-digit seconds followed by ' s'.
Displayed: 9 h 52 min
